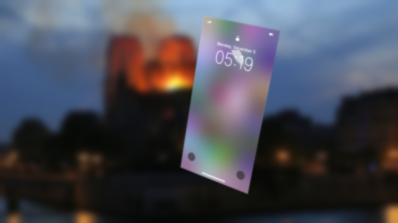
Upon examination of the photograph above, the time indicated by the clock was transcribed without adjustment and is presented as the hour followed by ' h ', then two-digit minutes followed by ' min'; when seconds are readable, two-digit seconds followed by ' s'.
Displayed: 5 h 19 min
